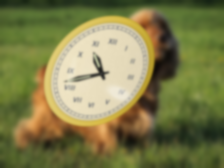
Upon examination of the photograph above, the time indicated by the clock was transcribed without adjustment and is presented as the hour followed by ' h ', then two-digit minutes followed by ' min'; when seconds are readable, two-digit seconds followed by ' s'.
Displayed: 10 h 42 min
